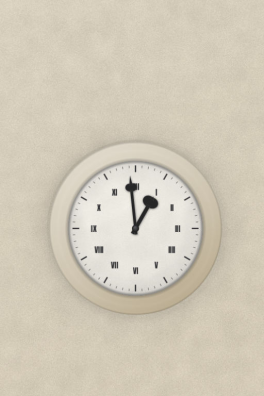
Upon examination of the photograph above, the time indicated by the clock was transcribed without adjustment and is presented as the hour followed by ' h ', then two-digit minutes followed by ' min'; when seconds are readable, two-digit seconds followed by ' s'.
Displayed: 12 h 59 min
